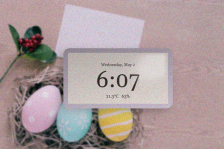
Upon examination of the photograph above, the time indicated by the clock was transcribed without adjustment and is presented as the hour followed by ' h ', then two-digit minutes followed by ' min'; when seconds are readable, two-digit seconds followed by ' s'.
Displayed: 6 h 07 min
